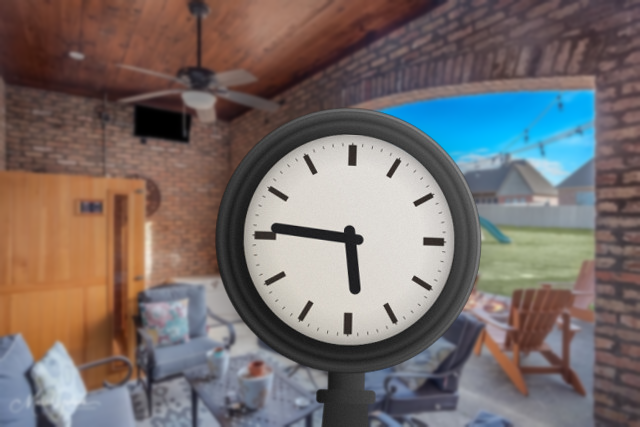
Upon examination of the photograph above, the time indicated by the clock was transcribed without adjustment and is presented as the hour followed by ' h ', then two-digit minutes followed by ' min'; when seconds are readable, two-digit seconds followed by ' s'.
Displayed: 5 h 46 min
